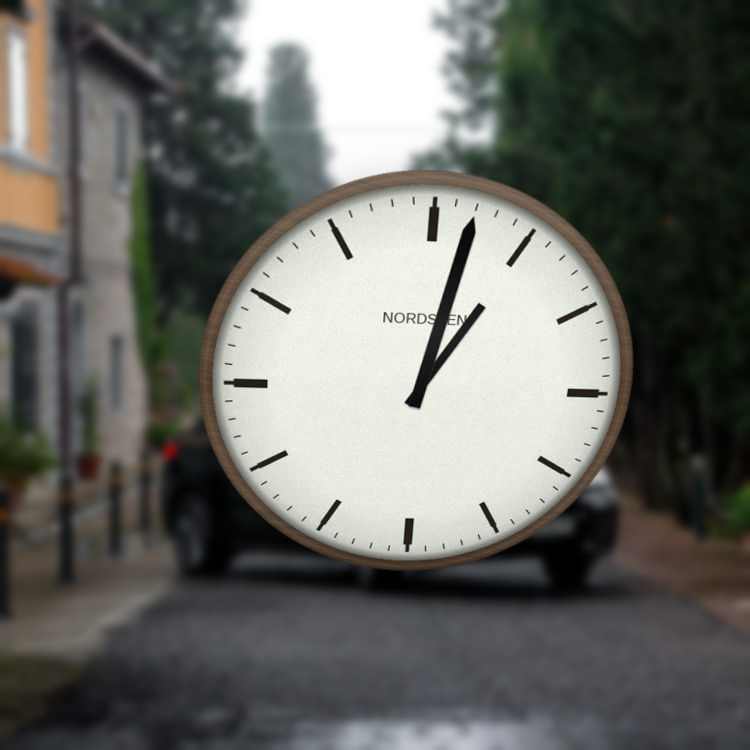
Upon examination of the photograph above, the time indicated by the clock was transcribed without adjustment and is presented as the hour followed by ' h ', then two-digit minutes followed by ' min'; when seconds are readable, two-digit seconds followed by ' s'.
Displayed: 1 h 02 min
